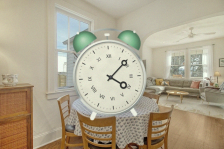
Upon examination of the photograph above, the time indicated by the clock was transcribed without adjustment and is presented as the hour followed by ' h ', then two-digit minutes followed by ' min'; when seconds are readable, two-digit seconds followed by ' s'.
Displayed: 4 h 08 min
